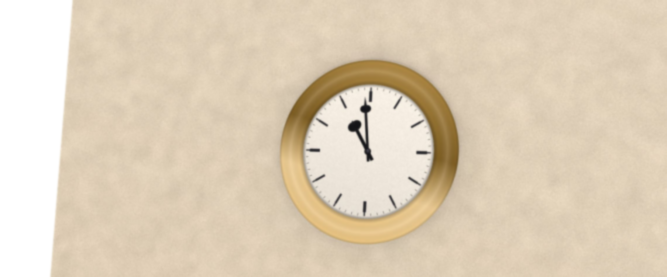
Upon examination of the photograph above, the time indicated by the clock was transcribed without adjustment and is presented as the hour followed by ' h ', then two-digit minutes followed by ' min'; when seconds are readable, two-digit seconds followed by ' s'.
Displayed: 10 h 59 min
